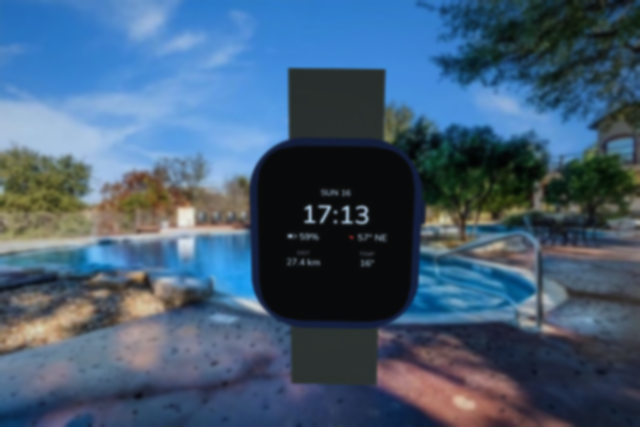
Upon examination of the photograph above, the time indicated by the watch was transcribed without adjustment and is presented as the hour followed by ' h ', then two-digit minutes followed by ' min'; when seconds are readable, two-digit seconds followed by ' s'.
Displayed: 17 h 13 min
